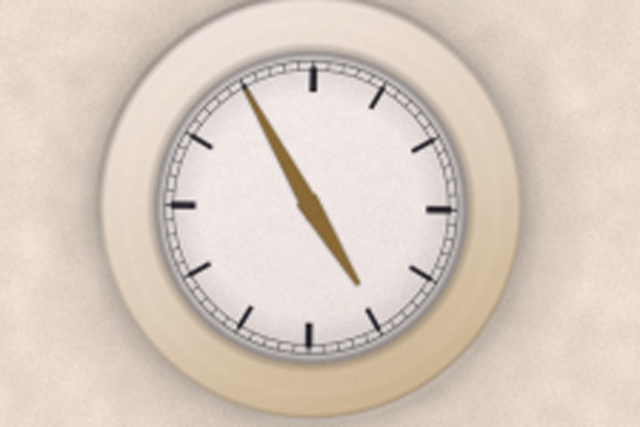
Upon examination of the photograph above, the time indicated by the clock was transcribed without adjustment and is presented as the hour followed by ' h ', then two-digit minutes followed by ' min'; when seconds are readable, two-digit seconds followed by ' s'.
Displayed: 4 h 55 min
